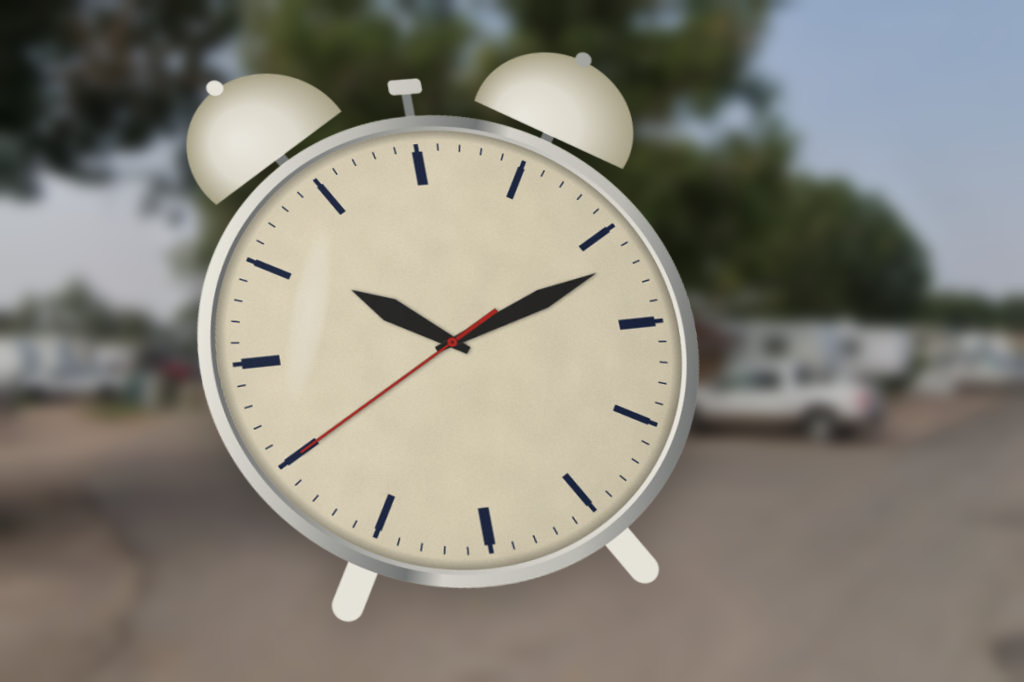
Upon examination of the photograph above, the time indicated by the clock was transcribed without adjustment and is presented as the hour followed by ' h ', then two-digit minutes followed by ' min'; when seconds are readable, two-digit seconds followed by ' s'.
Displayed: 10 h 11 min 40 s
